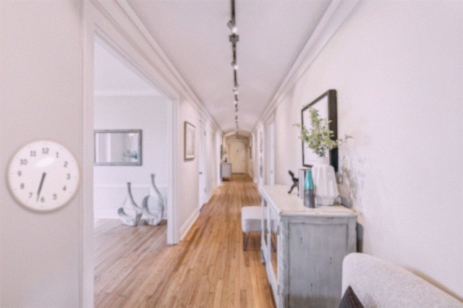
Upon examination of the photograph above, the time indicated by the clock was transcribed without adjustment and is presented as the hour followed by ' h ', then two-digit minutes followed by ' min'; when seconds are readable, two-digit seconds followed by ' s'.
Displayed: 6 h 32 min
